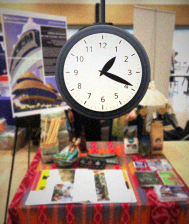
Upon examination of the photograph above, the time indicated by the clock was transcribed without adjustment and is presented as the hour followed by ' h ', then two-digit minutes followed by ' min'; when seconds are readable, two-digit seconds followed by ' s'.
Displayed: 1 h 19 min
